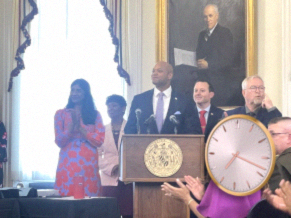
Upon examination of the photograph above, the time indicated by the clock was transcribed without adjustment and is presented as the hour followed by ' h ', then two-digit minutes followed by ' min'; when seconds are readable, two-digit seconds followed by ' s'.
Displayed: 7 h 18 min
